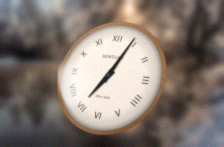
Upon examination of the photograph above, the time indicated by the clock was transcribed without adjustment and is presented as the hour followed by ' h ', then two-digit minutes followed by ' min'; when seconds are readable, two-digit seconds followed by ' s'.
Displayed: 7 h 04 min
